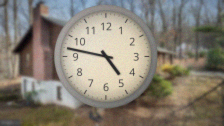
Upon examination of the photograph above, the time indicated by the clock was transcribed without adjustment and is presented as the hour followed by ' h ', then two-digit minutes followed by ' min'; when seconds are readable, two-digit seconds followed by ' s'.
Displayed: 4 h 47 min
